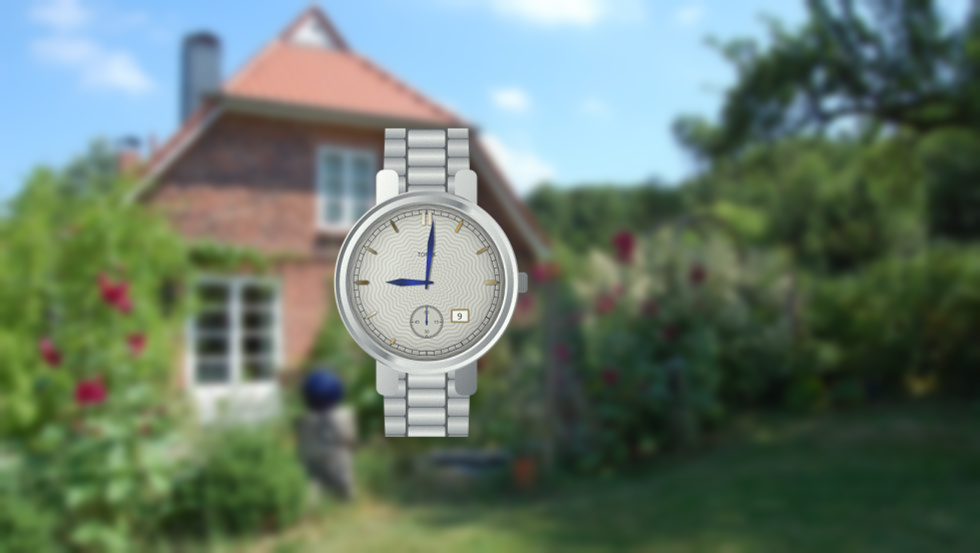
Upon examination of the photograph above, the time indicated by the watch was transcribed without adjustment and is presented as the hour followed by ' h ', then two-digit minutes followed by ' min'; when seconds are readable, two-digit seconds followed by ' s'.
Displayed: 9 h 01 min
